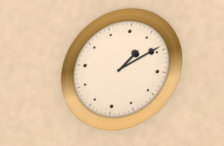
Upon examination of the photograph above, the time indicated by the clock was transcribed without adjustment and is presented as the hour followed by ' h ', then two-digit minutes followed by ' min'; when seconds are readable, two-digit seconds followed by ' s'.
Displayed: 1 h 09 min
